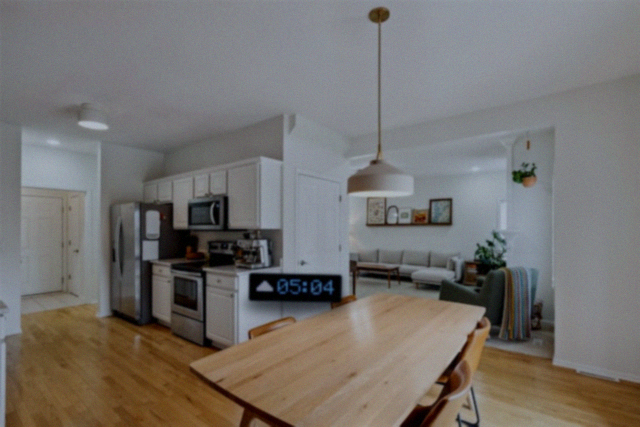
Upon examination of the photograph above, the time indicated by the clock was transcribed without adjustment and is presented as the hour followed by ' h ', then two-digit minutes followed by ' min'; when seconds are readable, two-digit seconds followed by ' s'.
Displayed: 5 h 04 min
